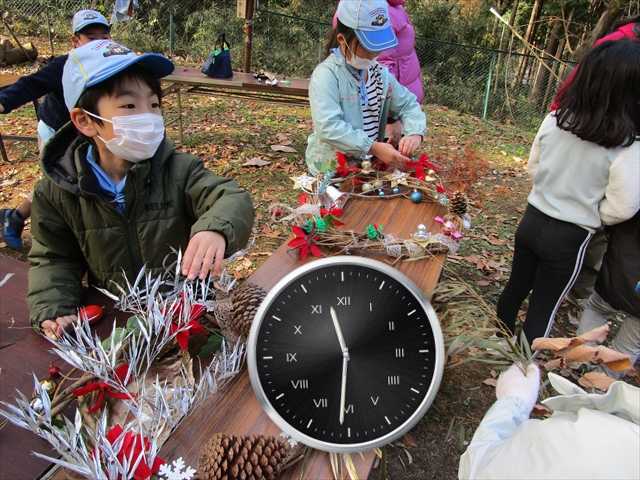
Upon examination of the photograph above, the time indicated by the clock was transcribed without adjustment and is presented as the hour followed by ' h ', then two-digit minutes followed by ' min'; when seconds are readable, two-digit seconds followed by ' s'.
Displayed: 11 h 31 min
